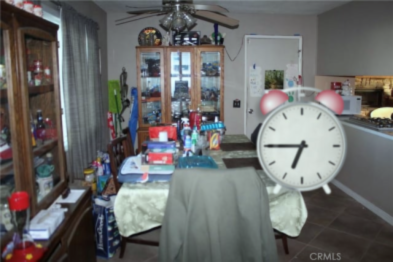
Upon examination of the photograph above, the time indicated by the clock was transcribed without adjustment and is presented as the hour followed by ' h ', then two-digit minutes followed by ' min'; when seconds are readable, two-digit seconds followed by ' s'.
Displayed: 6 h 45 min
